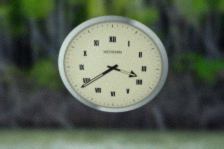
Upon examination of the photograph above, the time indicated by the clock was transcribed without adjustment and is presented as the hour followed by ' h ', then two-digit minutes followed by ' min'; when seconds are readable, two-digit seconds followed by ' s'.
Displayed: 3 h 39 min
